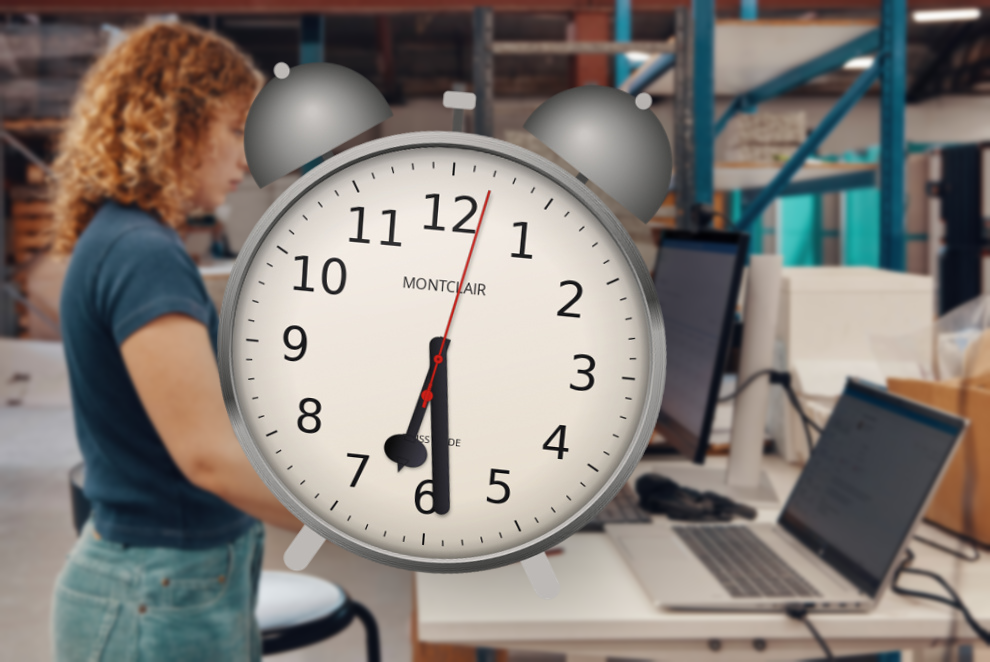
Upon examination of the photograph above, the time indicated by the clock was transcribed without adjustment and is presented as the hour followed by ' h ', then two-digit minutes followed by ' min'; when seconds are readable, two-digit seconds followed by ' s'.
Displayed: 6 h 29 min 02 s
